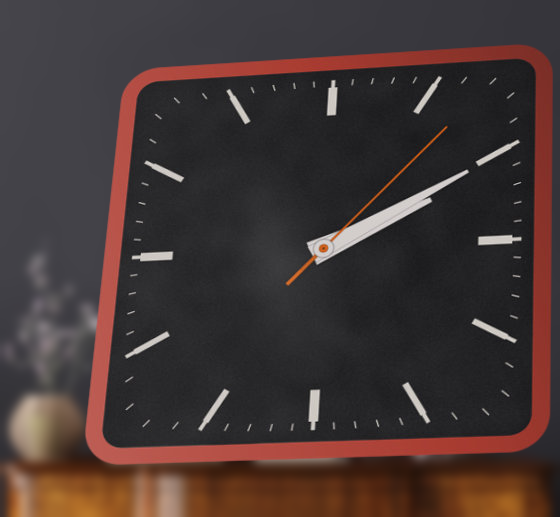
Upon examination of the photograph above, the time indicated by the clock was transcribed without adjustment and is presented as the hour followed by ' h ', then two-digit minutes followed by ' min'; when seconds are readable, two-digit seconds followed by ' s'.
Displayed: 2 h 10 min 07 s
